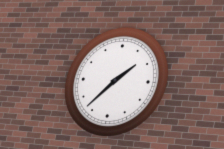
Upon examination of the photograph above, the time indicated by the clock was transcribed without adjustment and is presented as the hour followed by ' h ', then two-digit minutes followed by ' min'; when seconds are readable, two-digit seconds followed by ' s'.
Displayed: 1 h 37 min
